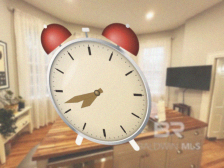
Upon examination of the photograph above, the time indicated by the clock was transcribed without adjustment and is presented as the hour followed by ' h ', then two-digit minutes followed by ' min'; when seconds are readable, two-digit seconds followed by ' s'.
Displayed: 7 h 42 min
